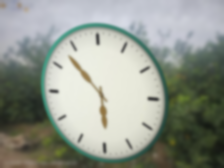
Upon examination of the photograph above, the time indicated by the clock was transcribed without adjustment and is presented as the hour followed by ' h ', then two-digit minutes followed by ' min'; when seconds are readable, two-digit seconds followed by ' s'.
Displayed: 5 h 53 min
